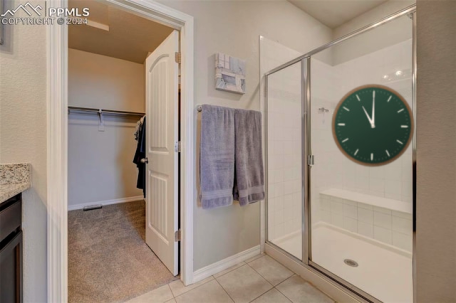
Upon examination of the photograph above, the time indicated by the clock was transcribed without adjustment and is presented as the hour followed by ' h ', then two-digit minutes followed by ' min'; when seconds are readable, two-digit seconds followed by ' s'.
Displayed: 11 h 00 min
